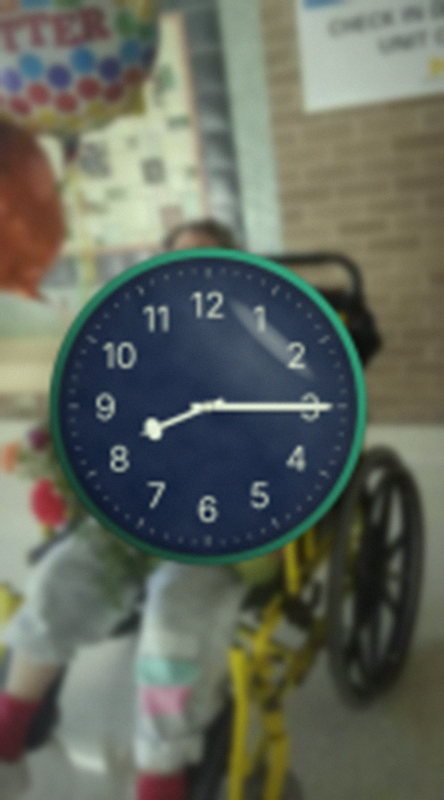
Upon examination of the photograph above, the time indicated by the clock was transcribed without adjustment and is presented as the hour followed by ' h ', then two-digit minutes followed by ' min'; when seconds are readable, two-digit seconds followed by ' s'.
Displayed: 8 h 15 min
